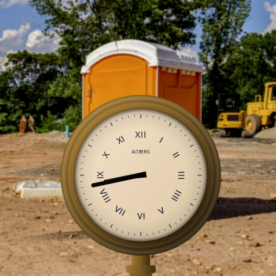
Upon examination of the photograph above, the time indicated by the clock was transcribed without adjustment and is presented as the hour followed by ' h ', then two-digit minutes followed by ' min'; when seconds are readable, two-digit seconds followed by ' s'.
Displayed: 8 h 43 min
